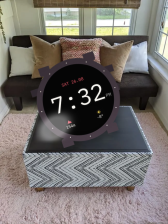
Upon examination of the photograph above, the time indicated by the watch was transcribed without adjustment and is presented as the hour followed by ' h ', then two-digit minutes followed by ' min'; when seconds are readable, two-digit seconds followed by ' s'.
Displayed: 7 h 32 min
